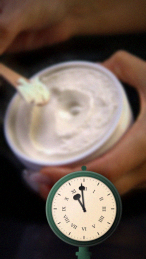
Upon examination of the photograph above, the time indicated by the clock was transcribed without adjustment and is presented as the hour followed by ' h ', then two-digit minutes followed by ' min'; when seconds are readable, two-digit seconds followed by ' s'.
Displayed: 10 h 59 min
